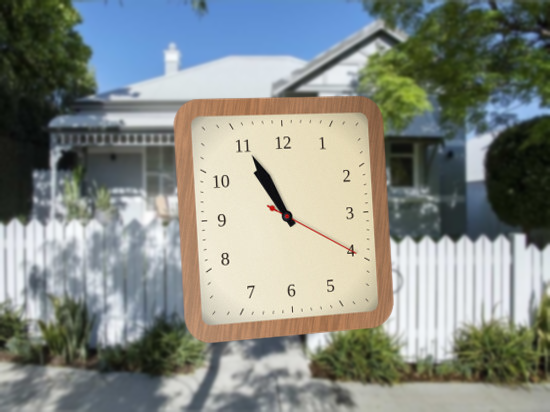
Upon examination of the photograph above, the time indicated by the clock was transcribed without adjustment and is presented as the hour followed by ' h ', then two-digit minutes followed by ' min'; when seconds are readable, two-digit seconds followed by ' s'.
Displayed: 10 h 55 min 20 s
